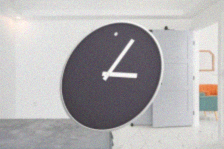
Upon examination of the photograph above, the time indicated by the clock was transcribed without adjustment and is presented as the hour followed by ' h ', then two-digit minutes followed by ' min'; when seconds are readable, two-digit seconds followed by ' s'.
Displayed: 3 h 05 min
